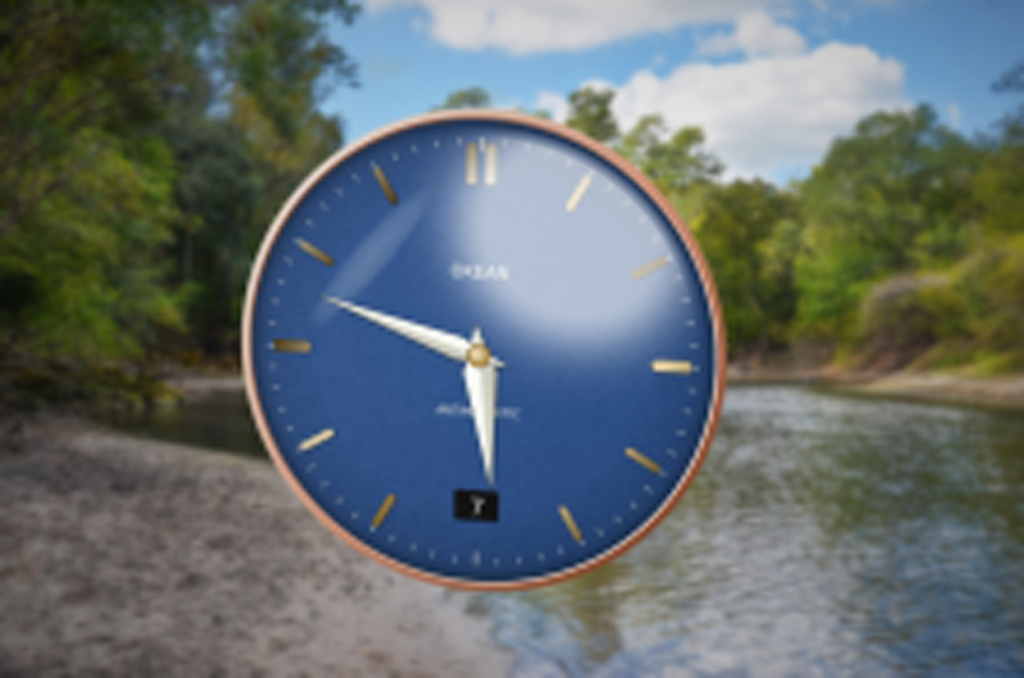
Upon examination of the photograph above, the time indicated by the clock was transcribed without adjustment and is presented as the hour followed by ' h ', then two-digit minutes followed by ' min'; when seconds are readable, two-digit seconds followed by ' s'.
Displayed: 5 h 48 min
